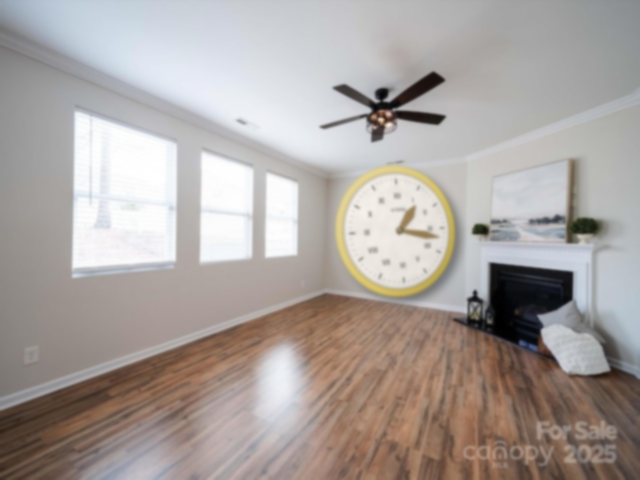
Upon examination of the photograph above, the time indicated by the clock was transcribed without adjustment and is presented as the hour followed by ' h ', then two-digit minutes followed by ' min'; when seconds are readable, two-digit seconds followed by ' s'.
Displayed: 1 h 17 min
